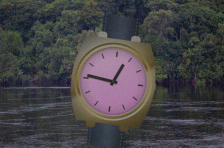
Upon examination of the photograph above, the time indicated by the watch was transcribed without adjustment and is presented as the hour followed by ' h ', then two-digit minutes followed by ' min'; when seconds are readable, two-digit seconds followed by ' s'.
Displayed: 12 h 46 min
